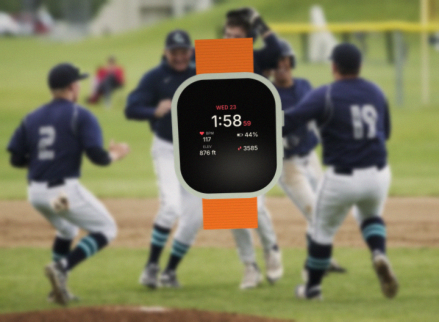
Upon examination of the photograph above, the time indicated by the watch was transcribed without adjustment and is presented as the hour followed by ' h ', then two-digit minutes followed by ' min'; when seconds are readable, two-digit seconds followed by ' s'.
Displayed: 1 h 58 min
